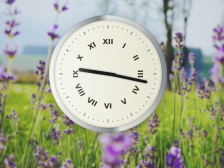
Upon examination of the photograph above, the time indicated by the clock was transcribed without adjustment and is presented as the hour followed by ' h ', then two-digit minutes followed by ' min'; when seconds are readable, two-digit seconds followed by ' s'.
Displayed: 9 h 17 min
